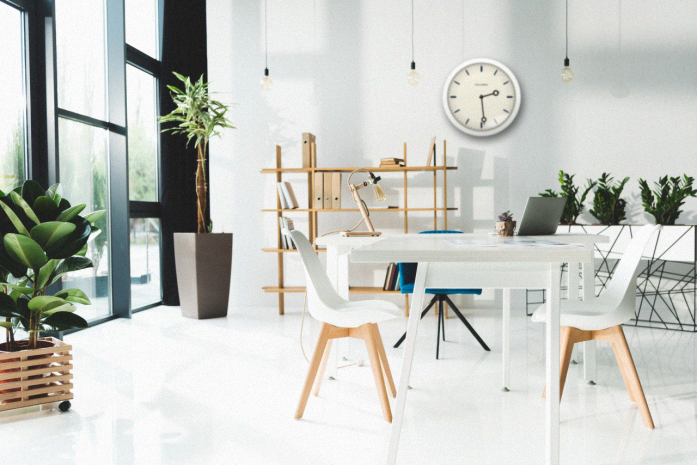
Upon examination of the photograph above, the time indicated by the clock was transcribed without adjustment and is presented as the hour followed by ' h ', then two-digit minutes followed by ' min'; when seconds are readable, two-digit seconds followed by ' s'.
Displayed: 2 h 29 min
